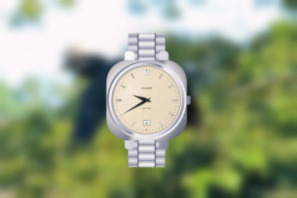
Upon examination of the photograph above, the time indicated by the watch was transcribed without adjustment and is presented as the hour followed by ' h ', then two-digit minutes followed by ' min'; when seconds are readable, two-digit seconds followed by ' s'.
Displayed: 9 h 40 min
